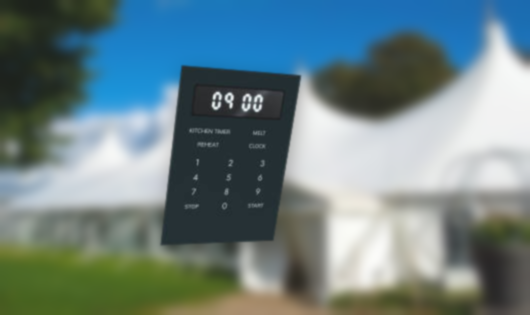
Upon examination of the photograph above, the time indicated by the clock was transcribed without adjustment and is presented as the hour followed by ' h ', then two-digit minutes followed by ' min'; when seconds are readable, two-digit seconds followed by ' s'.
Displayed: 9 h 00 min
